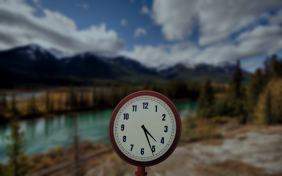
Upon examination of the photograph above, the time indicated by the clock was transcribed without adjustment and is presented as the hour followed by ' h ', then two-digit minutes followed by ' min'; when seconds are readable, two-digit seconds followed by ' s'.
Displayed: 4 h 26 min
